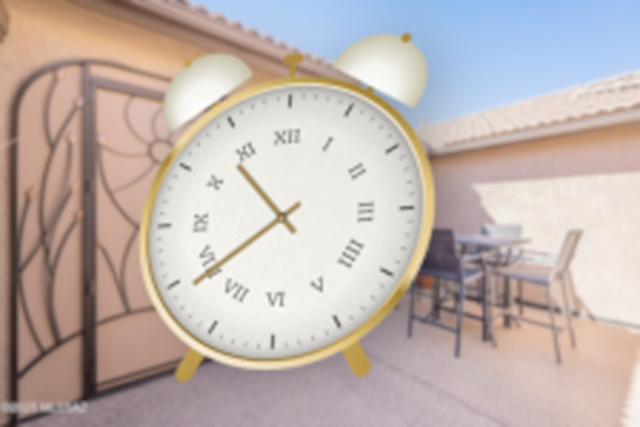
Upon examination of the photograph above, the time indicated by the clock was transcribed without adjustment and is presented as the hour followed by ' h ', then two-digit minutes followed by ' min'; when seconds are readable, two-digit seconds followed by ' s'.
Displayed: 10 h 39 min
